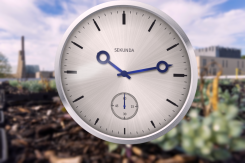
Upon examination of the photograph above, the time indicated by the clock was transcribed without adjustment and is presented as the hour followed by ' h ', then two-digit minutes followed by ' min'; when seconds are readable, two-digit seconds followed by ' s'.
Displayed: 10 h 13 min
